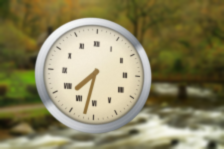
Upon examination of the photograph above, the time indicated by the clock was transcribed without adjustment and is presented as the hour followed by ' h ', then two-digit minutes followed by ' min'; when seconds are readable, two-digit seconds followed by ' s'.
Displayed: 7 h 32 min
